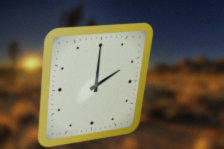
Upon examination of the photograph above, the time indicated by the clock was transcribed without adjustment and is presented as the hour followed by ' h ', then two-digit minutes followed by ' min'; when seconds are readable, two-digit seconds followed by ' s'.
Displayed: 2 h 00 min
